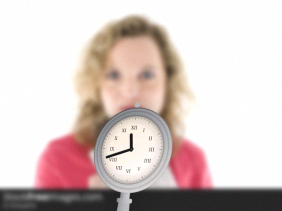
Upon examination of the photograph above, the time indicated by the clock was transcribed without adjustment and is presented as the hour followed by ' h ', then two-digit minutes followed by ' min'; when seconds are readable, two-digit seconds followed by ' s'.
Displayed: 11 h 42 min
